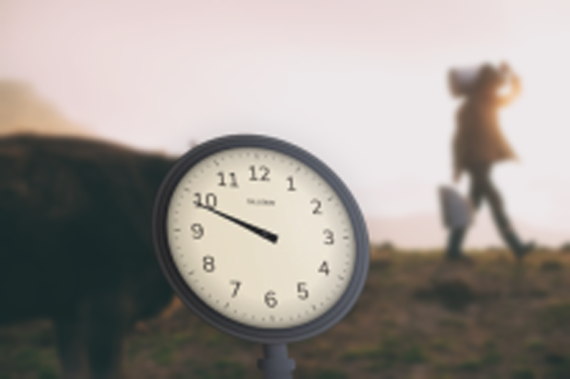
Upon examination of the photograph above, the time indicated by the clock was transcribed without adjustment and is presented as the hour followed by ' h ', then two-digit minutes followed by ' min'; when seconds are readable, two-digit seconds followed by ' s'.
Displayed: 9 h 49 min
